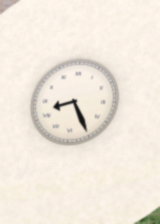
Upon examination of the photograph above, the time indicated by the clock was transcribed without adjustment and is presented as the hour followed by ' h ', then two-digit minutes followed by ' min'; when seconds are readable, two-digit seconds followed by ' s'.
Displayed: 8 h 25 min
